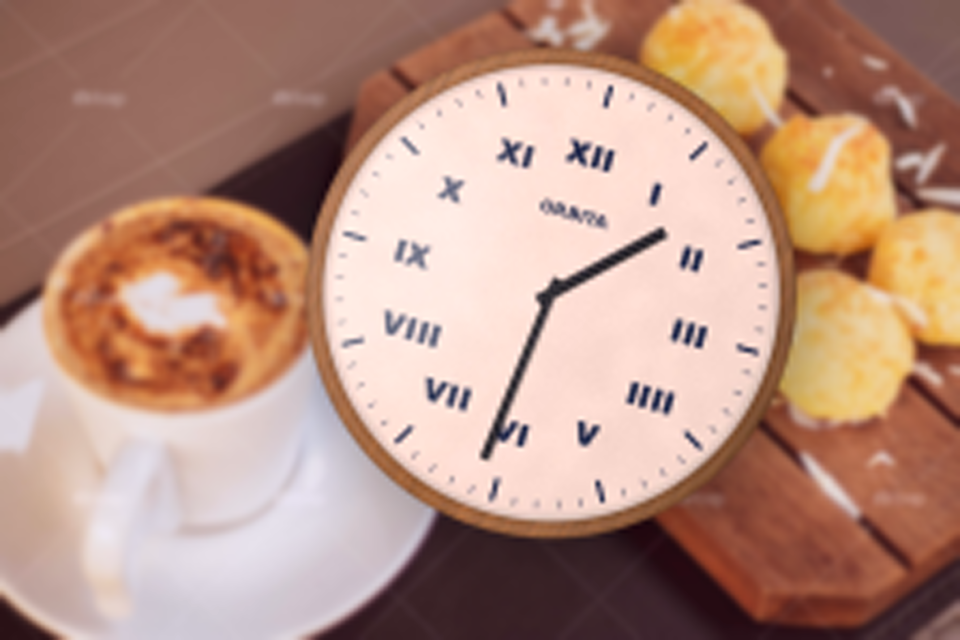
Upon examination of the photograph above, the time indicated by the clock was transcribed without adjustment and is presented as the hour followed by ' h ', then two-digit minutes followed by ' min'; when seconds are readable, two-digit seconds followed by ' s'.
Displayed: 1 h 31 min
